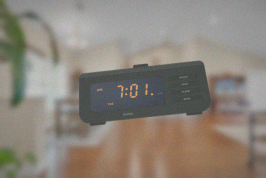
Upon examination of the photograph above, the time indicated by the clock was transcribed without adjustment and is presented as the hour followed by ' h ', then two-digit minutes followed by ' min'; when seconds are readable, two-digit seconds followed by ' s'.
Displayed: 7 h 01 min
